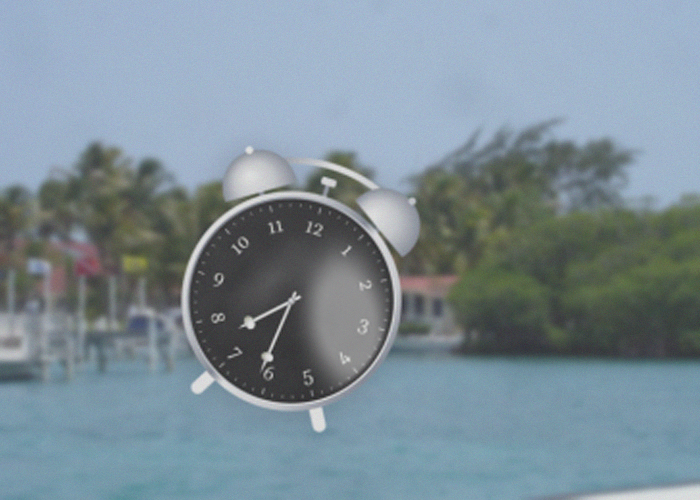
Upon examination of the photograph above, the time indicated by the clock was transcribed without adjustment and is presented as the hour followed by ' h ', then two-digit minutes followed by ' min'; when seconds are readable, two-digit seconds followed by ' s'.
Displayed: 7 h 31 min
